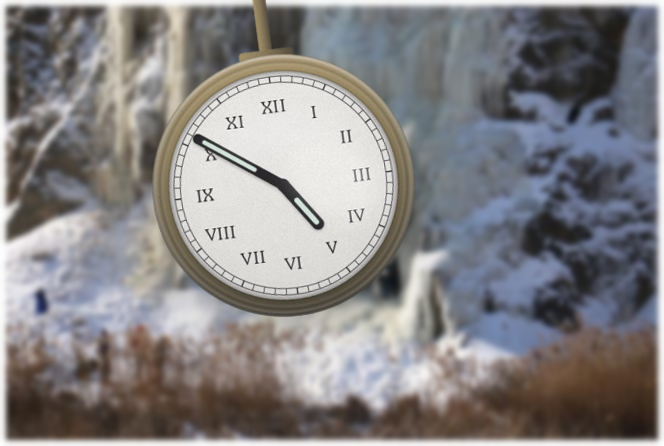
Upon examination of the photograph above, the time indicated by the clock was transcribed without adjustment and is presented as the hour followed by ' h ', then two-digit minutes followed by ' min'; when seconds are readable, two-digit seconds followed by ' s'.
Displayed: 4 h 51 min
